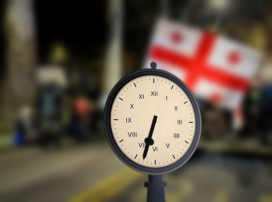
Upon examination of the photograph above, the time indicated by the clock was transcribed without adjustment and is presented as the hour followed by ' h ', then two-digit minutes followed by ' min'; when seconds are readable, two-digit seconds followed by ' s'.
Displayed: 6 h 33 min
